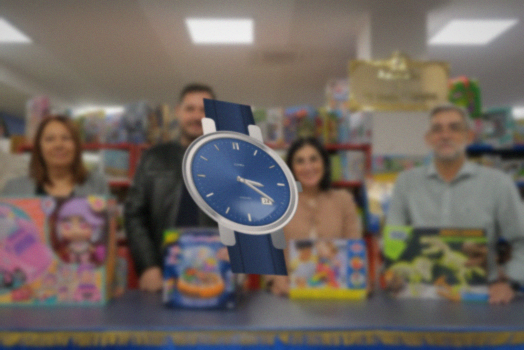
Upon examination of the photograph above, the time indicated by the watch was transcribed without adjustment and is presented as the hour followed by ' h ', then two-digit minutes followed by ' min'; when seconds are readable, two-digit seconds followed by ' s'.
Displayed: 3 h 21 min
